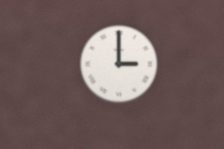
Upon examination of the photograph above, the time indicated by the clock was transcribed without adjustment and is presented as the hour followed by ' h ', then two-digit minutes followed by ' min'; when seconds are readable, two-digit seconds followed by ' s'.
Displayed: 3 h 00 min
